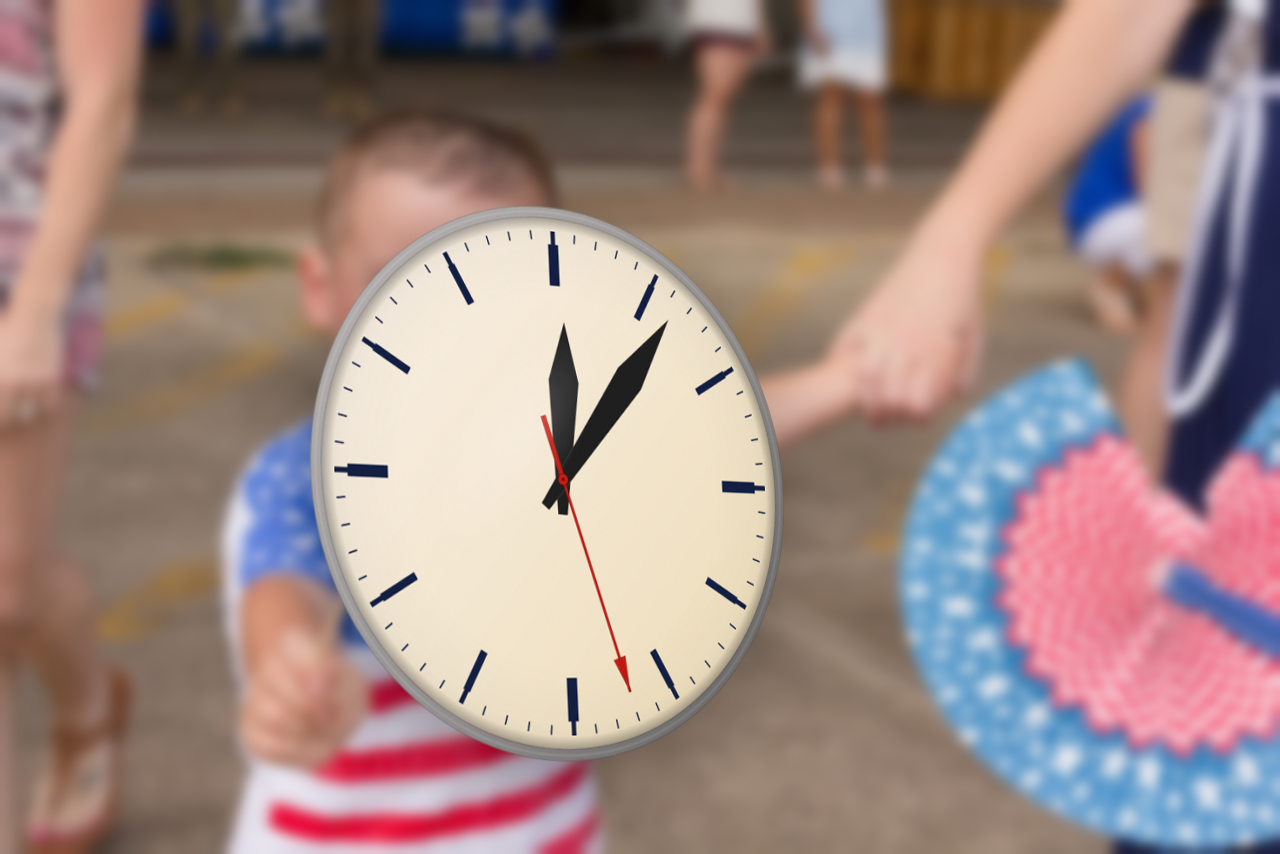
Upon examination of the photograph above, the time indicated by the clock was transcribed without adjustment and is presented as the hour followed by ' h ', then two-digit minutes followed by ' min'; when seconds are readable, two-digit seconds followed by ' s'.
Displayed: 12 h 06 min 27 s
